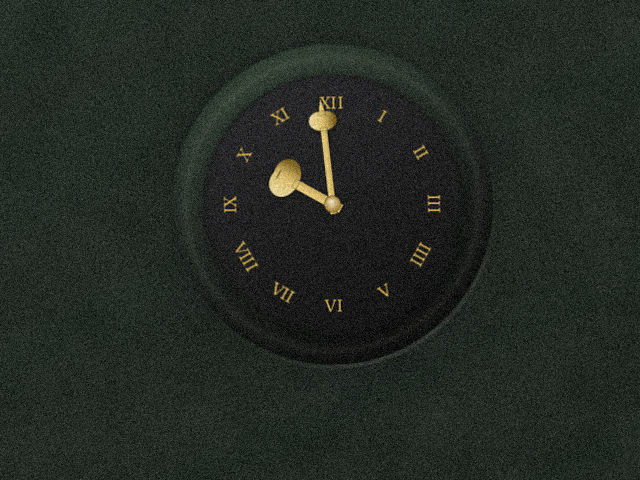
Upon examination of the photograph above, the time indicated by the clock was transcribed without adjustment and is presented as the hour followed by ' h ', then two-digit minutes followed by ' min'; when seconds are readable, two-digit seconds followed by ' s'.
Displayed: 9 h 59 min
